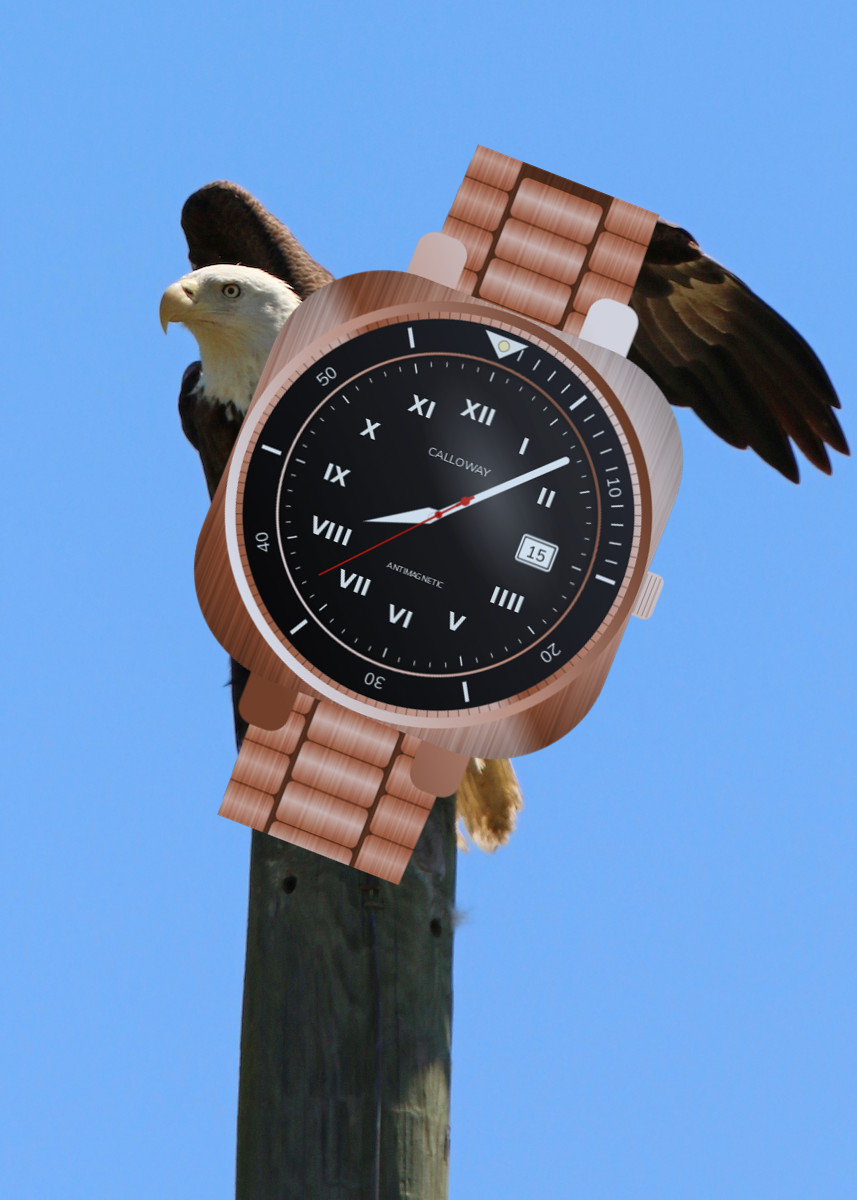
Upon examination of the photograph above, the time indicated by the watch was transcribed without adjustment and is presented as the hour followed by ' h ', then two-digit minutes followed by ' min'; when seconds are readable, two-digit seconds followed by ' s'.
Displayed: 8 h 07 min 37 s
